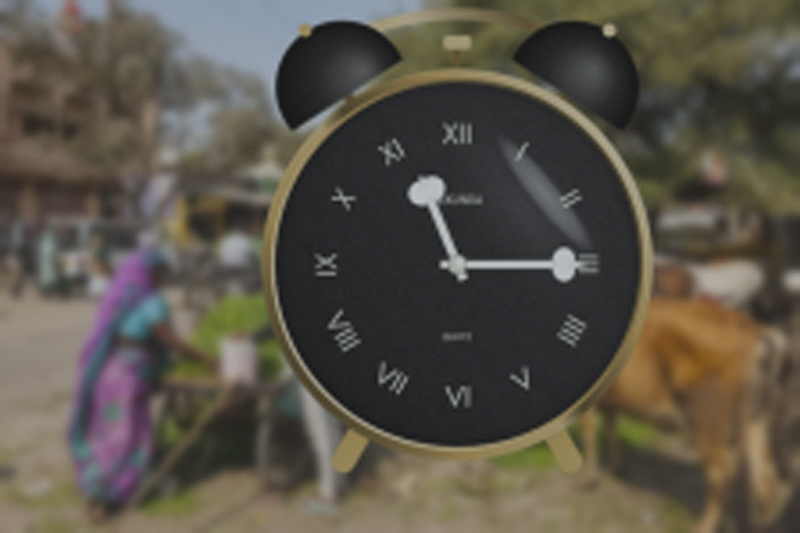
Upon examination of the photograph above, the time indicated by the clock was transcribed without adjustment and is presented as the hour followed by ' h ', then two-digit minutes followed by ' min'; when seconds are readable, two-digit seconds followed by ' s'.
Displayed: 11 h 15 min
